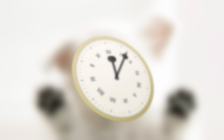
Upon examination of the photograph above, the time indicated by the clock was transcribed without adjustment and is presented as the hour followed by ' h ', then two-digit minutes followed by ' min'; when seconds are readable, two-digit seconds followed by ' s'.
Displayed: 12 h 07 min
